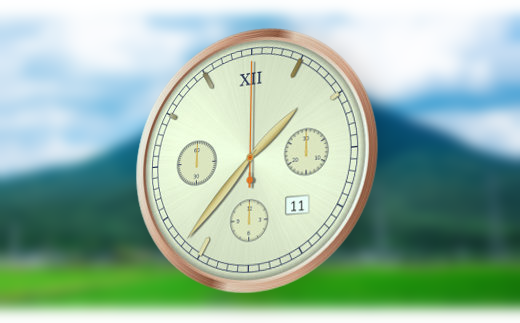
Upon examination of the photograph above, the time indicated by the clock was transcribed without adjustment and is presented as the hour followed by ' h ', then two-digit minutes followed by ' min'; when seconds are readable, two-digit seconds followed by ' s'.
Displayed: 1 h 37 min
